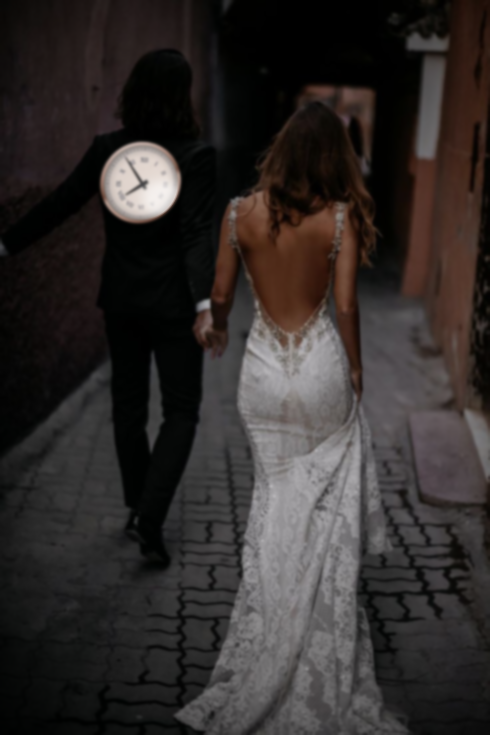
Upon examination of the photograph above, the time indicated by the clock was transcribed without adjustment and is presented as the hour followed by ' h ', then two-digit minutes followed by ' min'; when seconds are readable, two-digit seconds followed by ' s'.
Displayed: 7 h 54 min
